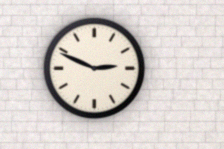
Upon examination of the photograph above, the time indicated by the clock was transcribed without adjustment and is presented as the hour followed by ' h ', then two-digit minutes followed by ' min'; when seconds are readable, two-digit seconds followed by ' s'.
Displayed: 2 h 49 min
